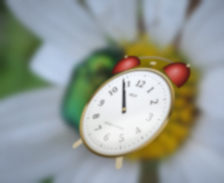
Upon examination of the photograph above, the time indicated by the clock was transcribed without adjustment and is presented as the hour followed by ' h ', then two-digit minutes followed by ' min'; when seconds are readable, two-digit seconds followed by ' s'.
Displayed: 10 h 54 min
